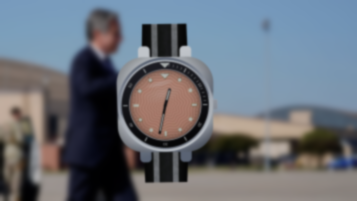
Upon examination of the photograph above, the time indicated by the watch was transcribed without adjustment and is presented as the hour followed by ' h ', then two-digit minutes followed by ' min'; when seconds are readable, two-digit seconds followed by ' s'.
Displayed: 12 h 32 min
